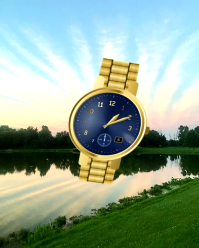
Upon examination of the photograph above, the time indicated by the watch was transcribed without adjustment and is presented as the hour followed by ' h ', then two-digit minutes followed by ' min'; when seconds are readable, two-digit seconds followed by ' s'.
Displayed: 1 h 10 min
